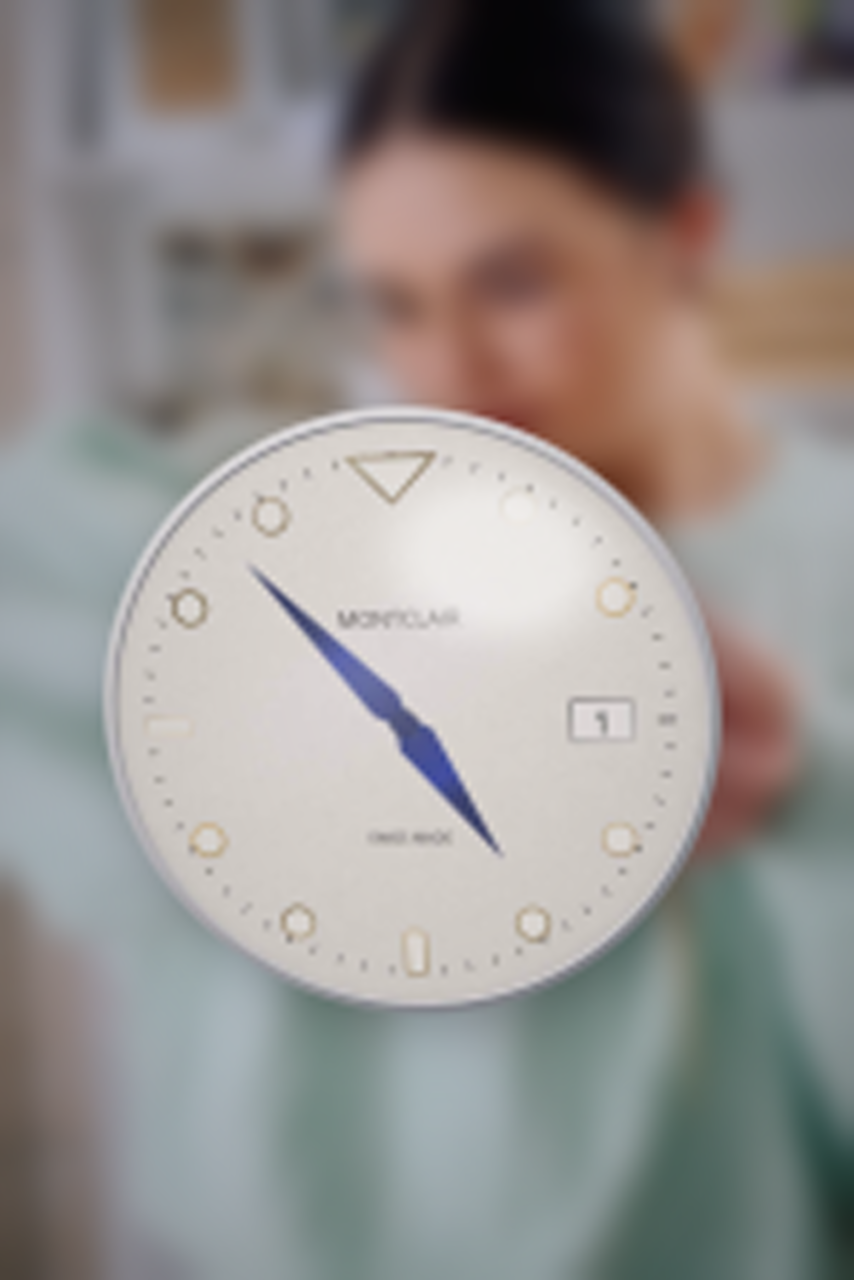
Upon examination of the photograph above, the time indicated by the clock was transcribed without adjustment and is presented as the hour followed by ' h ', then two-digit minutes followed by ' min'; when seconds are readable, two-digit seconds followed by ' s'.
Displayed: 4 h 53 min
